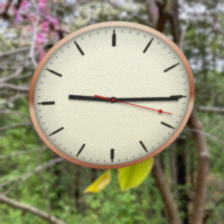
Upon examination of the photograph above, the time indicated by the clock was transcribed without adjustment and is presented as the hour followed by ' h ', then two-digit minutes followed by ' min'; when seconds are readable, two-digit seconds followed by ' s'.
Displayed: 9 h 15 min 18 s
